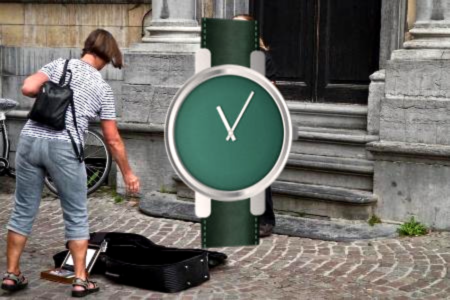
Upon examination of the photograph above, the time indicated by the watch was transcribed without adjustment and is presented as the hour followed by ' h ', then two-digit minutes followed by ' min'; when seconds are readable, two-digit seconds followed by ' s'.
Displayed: 11 h 05 min
